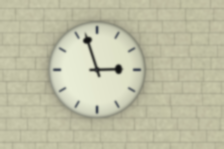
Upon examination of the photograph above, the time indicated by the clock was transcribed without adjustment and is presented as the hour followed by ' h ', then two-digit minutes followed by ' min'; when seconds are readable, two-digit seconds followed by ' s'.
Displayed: 2 h 57 min
